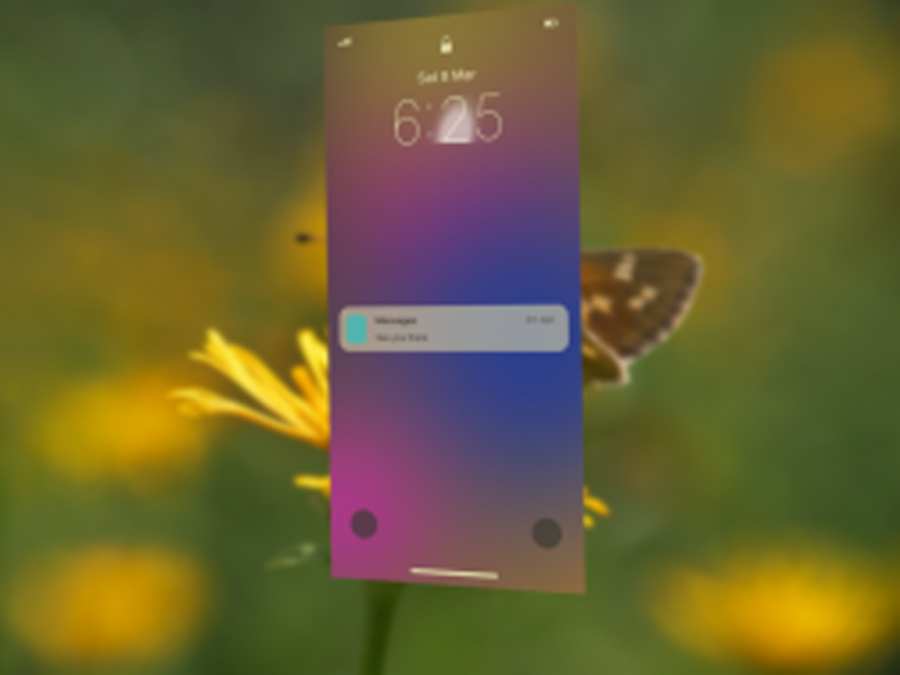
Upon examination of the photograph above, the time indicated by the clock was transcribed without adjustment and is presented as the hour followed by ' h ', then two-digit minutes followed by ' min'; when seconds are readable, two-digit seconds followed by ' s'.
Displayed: 6 h 25 min
